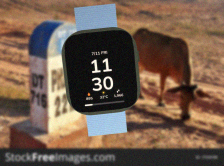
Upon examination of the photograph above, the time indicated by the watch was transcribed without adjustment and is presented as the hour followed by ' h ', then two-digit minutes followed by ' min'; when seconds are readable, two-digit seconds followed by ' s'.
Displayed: 11 h 30 min
